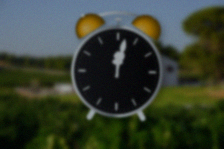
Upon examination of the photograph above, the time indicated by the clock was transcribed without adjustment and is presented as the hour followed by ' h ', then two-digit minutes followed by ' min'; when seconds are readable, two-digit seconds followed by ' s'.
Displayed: 12 h 02 min
